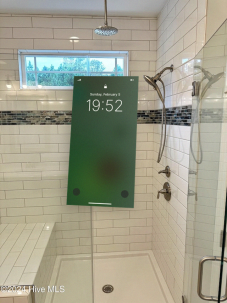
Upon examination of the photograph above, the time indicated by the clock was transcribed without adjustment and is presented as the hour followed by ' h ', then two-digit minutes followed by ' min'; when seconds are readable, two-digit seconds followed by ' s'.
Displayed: 19 h 52 min
